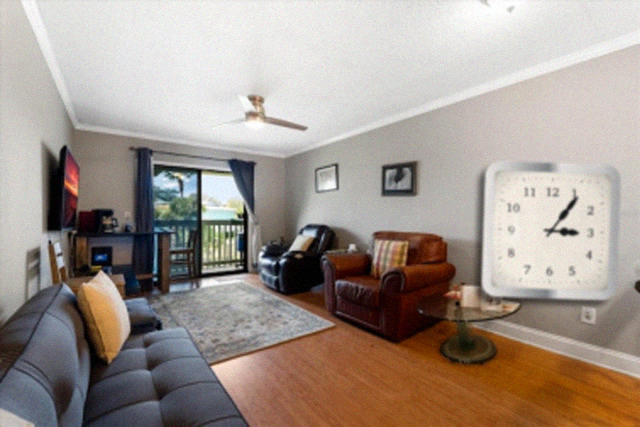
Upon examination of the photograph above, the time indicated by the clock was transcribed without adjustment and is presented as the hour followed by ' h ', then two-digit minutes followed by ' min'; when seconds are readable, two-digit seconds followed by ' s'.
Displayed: 3 h 06 min
